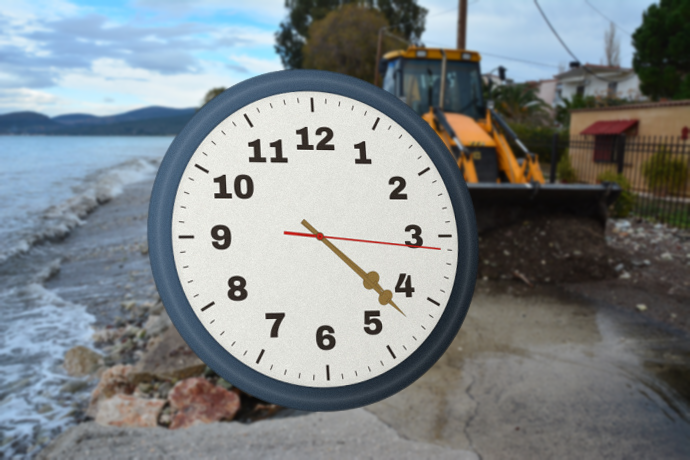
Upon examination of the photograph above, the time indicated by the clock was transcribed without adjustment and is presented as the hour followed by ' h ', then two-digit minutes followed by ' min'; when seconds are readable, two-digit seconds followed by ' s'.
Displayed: 4 h 22 min 16 s
